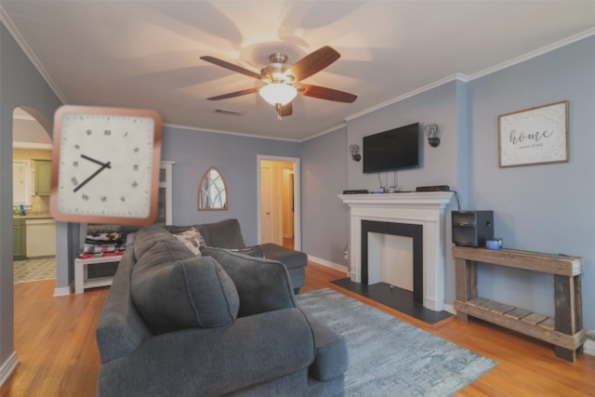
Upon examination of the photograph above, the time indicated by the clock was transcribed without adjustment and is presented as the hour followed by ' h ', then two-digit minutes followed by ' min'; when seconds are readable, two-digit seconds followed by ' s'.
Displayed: 9 h 38 min
